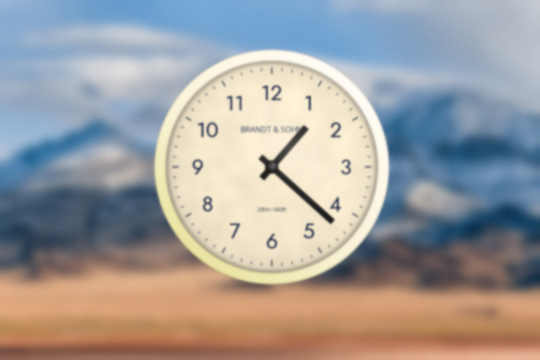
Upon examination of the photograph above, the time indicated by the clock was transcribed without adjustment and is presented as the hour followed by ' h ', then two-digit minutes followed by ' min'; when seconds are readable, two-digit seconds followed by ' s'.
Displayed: 1 h 22 min
